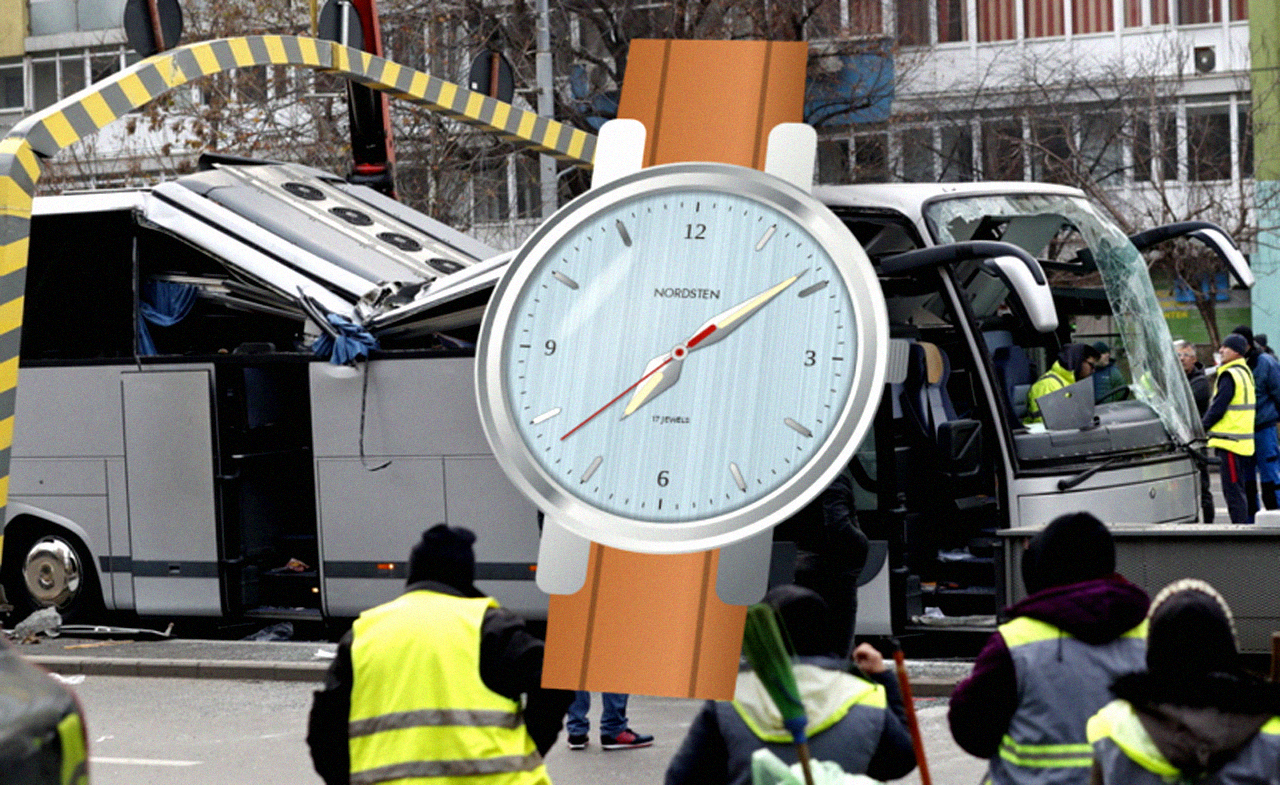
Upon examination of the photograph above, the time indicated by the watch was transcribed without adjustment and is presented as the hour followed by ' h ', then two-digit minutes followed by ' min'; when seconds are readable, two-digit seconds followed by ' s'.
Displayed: 7 h 08 min 38 s
